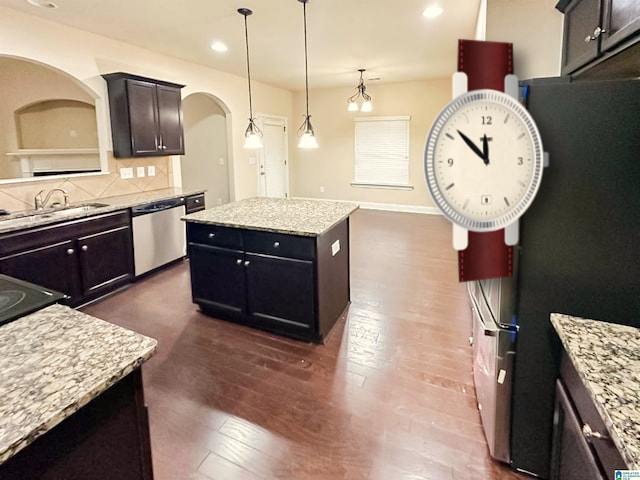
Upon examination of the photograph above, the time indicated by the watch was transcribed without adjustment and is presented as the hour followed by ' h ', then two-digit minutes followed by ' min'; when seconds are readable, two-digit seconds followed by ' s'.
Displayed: 11 h 52 min
